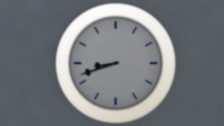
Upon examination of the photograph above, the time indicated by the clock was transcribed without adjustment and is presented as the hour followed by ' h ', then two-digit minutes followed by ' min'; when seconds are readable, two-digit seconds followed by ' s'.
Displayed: 8 h 42 min
